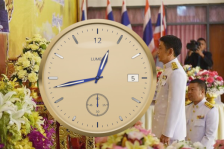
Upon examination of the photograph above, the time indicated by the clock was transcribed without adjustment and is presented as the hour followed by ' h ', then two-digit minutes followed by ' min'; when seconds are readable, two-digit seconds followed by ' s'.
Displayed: 12 h 43 min
